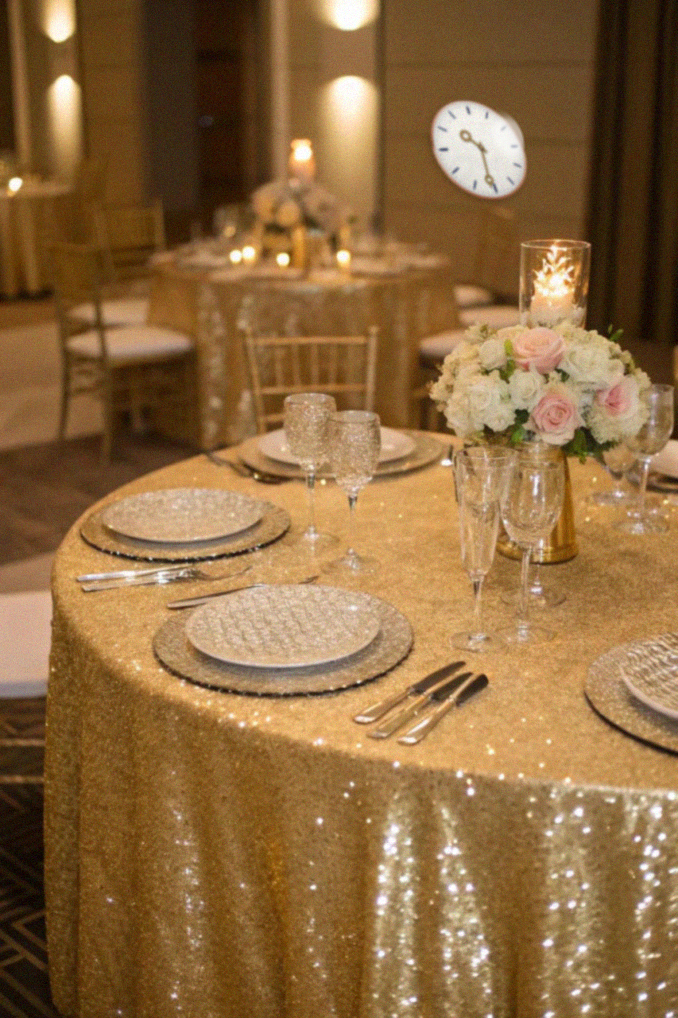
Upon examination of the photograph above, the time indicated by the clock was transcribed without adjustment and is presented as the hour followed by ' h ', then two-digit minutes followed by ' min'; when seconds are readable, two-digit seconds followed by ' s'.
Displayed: 10 h 31 min
